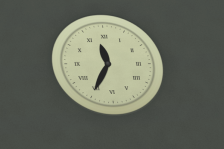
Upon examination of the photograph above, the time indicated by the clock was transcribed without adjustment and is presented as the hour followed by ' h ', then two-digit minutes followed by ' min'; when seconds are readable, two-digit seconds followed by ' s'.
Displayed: 11 h 35 min
